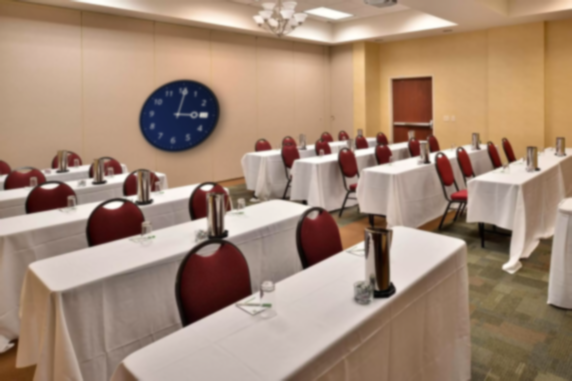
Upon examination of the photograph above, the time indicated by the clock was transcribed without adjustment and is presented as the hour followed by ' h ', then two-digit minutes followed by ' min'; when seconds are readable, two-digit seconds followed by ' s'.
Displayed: 3 h 01 min
